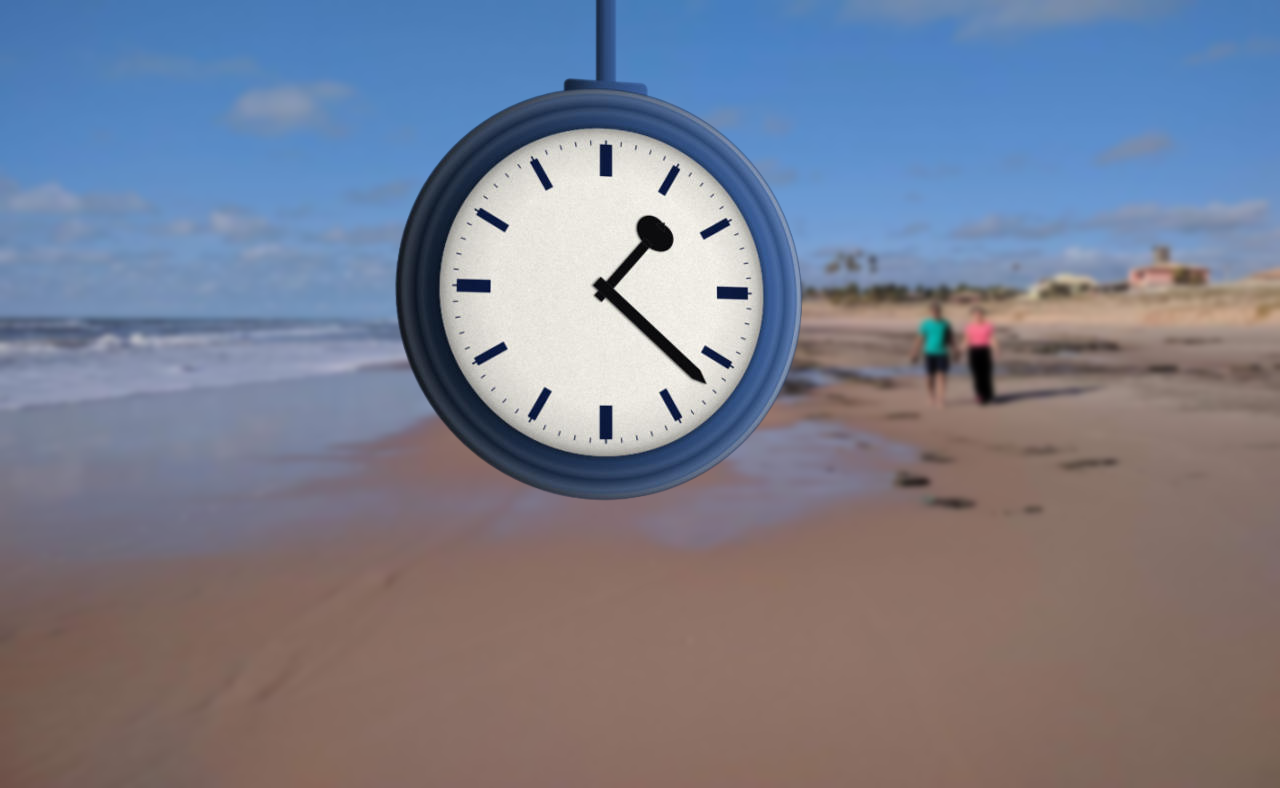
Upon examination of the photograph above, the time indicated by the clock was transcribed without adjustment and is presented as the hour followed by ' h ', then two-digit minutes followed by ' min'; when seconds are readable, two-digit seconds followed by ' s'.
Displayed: 1 h 22 min
